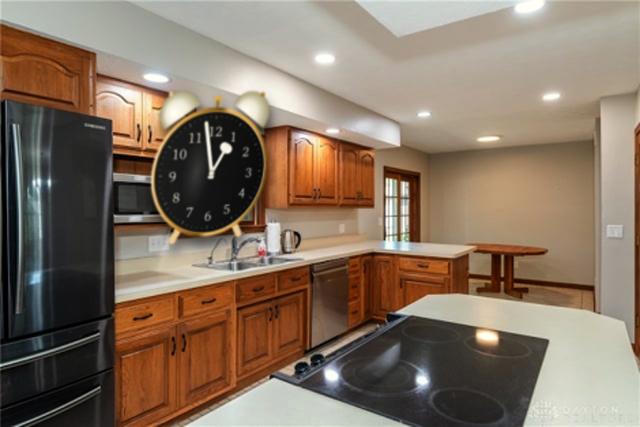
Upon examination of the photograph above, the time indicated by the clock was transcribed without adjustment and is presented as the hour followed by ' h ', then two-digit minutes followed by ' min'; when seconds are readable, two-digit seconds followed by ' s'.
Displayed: 12 h 58 min
